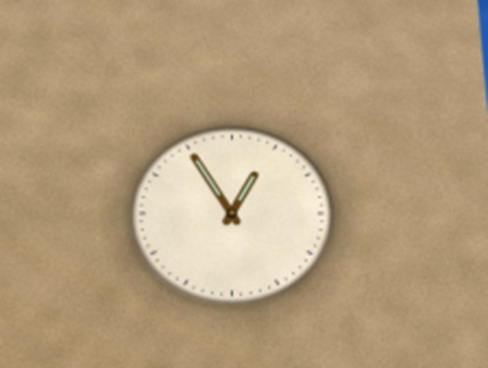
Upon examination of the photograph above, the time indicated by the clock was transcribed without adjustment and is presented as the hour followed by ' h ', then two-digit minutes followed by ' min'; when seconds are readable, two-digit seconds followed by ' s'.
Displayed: 12 h 55 min
